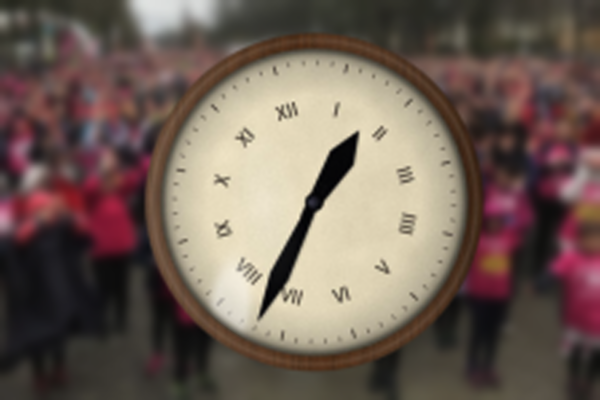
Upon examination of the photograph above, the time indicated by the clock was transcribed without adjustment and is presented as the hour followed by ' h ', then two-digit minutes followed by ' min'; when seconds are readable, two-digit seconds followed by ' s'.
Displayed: 1 h 37 min
